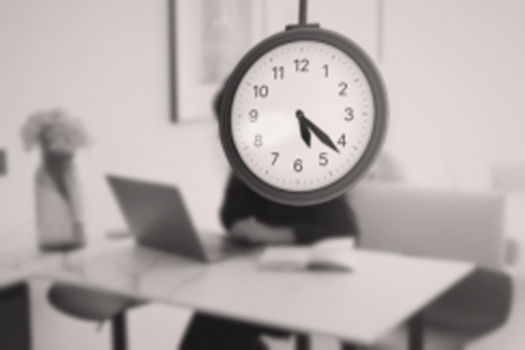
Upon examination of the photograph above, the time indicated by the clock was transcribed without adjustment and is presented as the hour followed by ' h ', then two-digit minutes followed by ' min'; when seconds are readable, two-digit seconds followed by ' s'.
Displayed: 5 h 22 min
